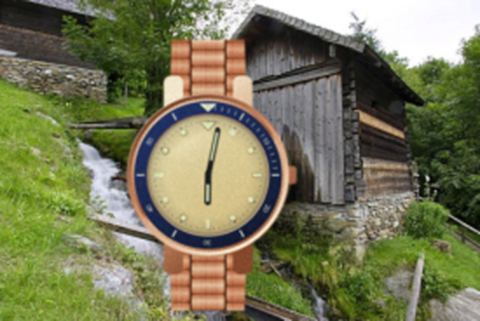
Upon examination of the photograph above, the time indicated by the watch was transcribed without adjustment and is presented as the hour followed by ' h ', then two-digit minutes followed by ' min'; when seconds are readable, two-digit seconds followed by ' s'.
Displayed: 6 h 02 min
